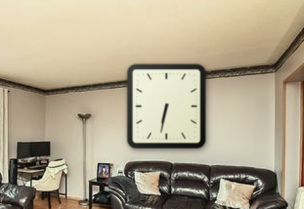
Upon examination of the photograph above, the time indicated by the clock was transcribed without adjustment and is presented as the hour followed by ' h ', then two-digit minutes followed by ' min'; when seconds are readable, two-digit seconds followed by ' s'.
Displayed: 6 h 32 min
